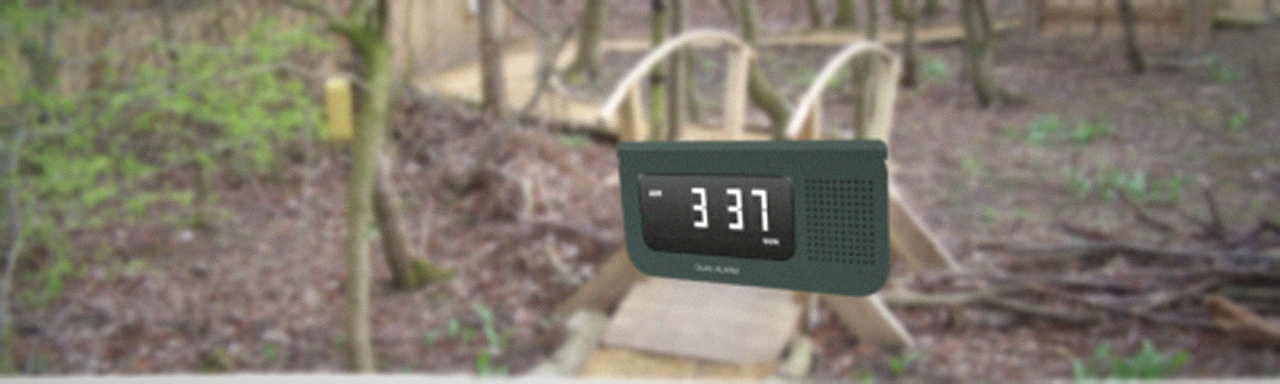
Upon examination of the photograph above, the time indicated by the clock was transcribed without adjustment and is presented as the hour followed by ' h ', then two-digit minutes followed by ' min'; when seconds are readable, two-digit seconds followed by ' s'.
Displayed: 3 h 37 min
